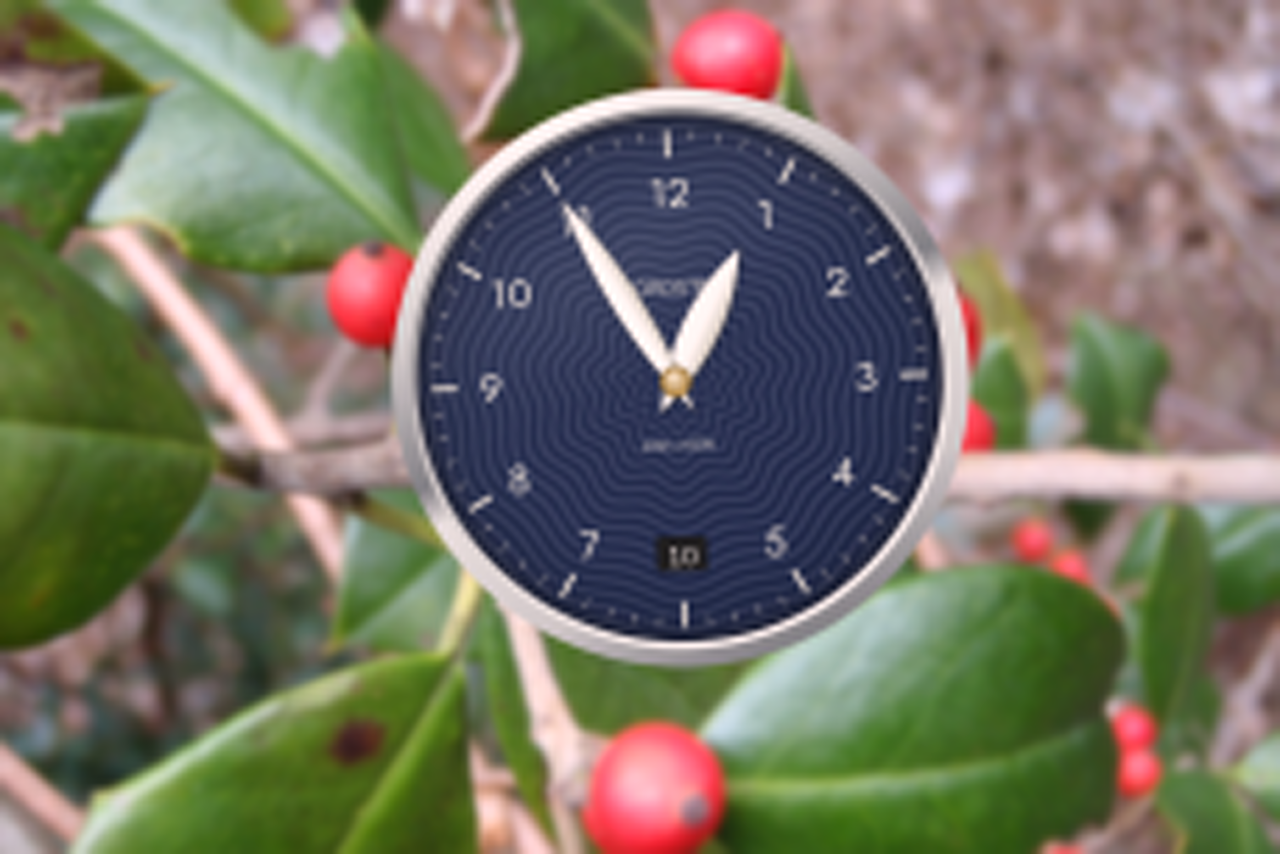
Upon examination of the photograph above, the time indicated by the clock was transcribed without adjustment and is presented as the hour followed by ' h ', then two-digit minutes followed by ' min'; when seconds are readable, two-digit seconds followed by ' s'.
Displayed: 12 h 55 min
